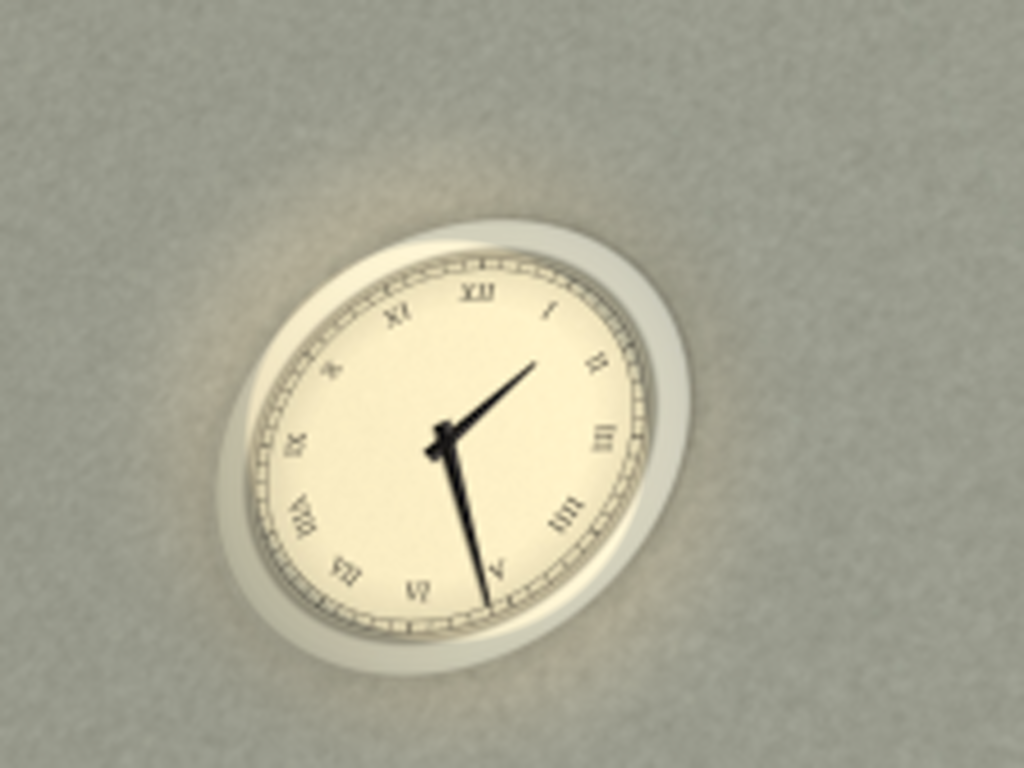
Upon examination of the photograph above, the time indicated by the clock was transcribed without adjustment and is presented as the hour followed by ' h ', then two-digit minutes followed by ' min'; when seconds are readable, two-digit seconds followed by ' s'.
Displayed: 1 h 26 min
